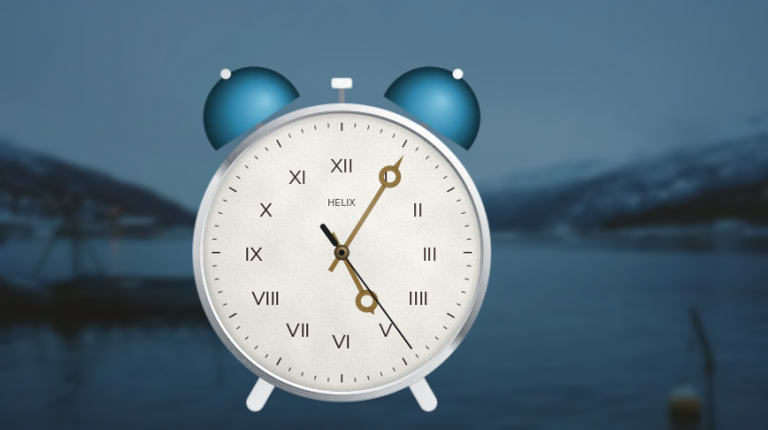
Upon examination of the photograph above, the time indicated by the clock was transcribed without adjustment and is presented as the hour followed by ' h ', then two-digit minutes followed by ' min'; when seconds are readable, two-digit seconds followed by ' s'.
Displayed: 5 h 05 min 24 s
